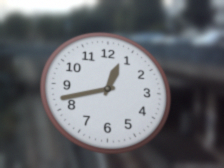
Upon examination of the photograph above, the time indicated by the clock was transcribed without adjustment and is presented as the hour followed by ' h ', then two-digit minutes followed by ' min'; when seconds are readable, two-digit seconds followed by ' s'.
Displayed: 12 h 42 min
